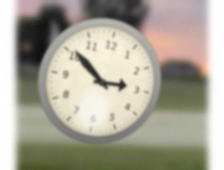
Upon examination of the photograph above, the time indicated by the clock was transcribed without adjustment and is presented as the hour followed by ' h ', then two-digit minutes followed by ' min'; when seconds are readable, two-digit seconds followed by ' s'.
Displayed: 2 h 51 min
